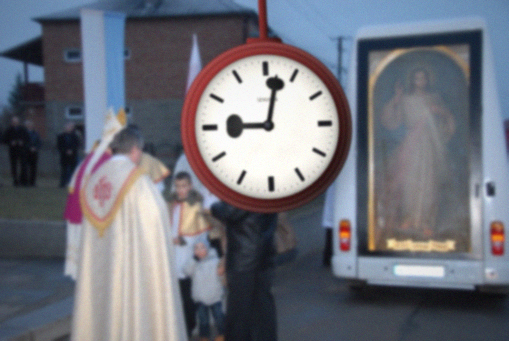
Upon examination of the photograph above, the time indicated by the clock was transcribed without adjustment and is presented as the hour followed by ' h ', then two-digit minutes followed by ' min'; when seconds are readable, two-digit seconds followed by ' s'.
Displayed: 9 h 02 min
